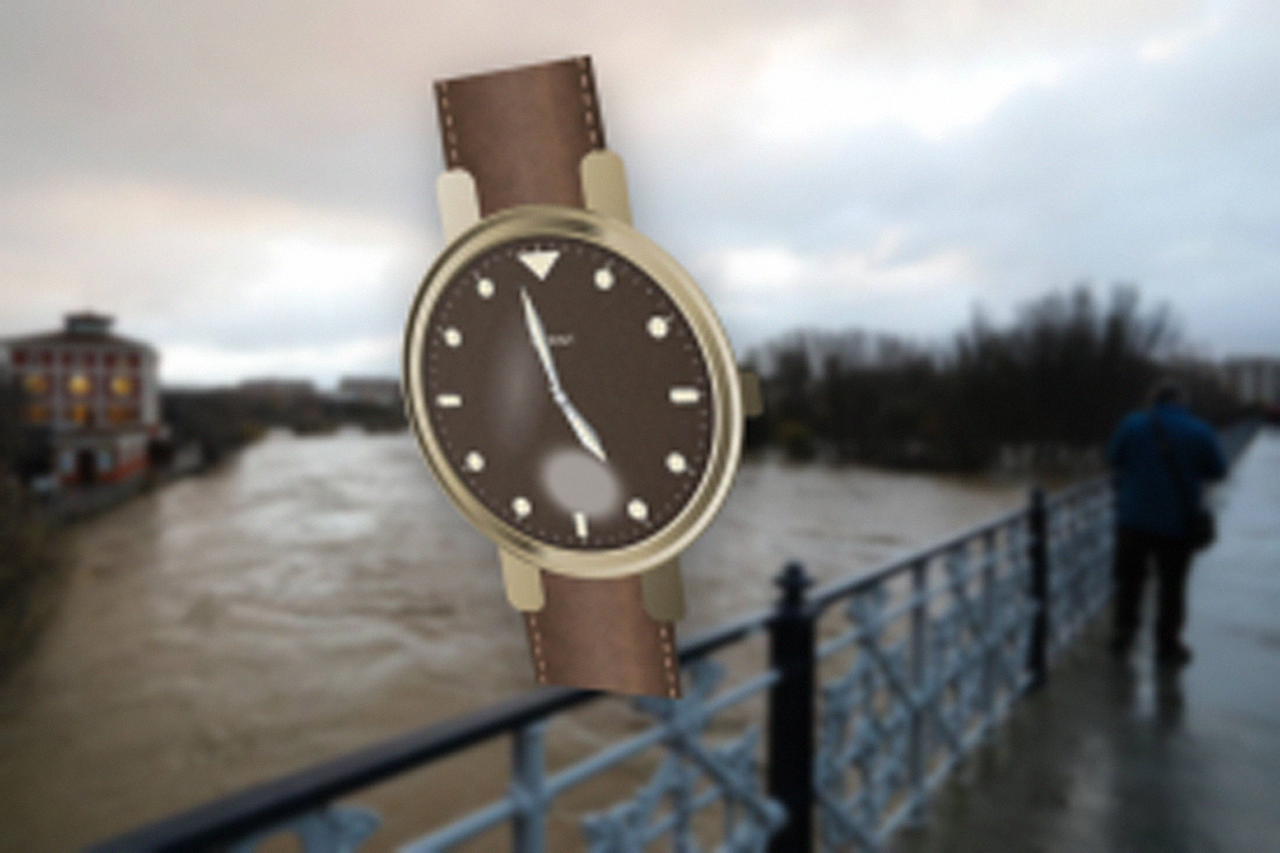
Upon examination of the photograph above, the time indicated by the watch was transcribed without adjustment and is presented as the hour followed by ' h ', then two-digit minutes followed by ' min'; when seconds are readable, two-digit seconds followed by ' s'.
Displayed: 4 h 58 min
